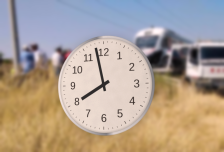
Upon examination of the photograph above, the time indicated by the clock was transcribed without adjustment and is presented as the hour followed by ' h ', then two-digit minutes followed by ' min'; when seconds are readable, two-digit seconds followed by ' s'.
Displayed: 7 h 58 min
